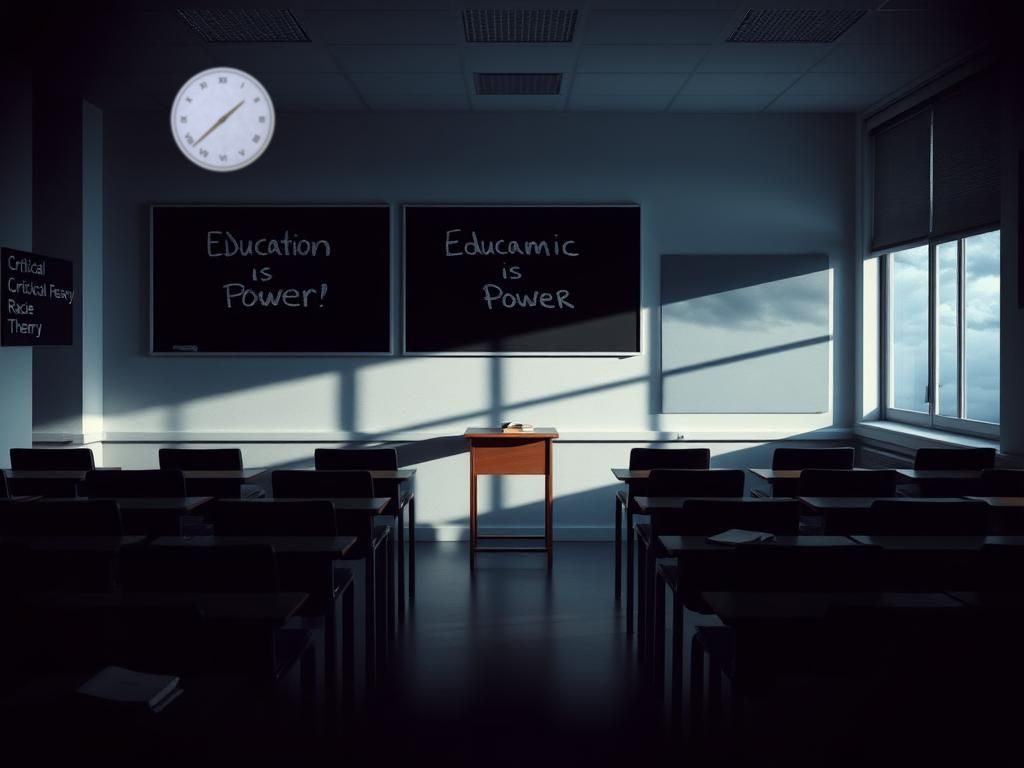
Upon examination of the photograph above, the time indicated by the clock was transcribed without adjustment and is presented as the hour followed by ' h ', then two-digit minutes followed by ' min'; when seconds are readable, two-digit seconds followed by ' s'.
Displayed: 1 h 38 min
